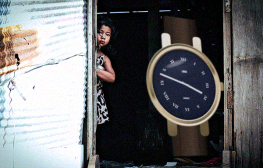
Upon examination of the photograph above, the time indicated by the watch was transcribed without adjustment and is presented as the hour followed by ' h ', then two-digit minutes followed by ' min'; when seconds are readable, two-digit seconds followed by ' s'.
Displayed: 3 h 48 min
